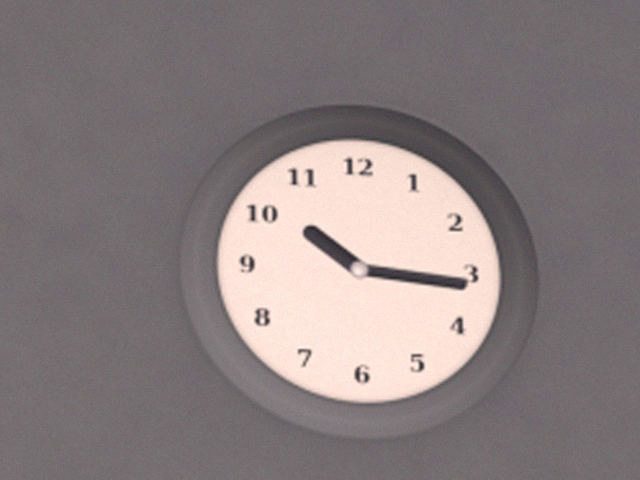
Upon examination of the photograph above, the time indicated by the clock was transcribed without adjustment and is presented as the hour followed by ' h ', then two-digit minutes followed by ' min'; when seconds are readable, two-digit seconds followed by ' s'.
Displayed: 10 h 16 min
